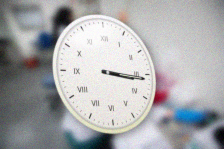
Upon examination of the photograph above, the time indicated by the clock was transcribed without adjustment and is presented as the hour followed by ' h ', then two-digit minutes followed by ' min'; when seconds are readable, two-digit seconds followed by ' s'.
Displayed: 3 h 16 min
